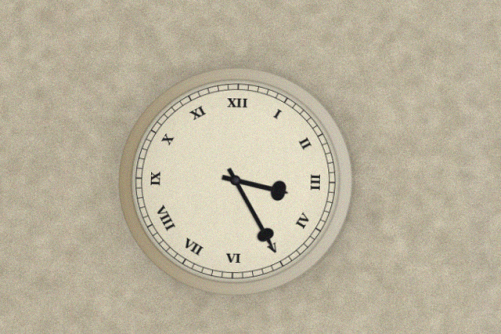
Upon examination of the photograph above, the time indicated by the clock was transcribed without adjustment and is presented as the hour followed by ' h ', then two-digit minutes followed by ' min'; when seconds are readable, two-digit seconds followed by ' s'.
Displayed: 3 h 25 min
